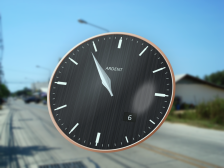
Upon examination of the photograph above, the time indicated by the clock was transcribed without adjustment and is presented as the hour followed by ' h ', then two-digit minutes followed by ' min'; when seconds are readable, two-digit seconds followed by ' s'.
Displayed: 10 h 54 min
